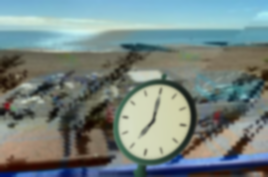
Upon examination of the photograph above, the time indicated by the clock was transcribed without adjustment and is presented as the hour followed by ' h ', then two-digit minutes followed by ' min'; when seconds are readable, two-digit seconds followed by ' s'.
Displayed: 7 h 00 min
